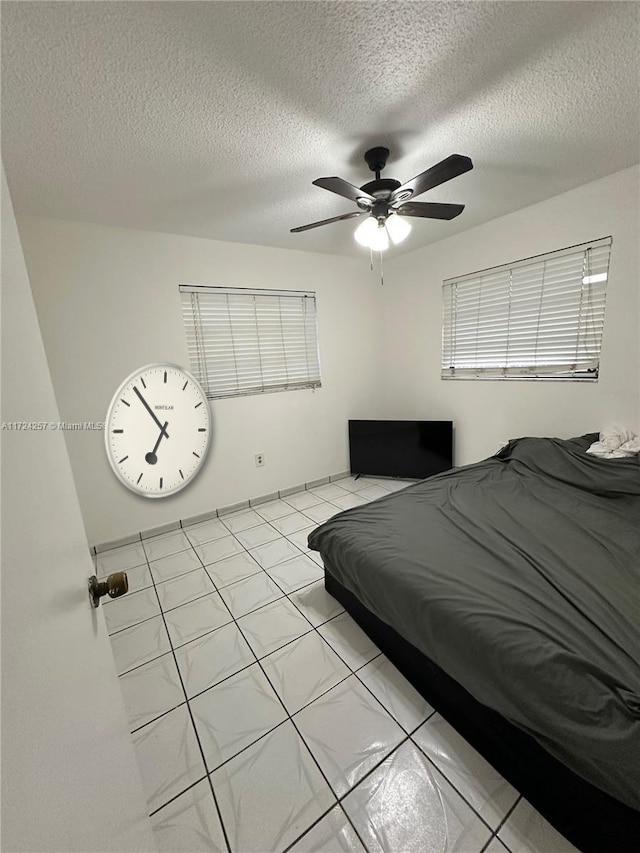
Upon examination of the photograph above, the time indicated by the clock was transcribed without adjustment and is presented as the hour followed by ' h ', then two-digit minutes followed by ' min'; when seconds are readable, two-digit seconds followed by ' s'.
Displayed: 6 h 53 min
